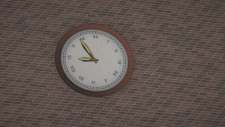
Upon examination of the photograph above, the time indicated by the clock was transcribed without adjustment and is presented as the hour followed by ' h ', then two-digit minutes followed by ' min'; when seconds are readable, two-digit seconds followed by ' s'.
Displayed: 8 h 54 min
